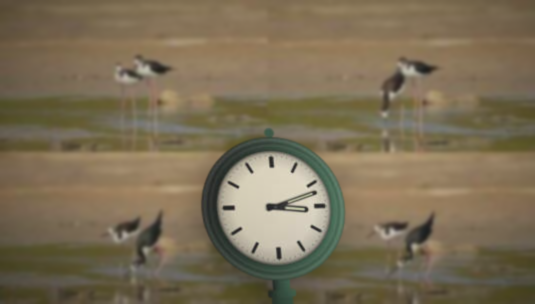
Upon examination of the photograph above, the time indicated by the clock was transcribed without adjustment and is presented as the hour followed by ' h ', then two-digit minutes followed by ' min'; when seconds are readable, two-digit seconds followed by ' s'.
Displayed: 3 h 12 min
